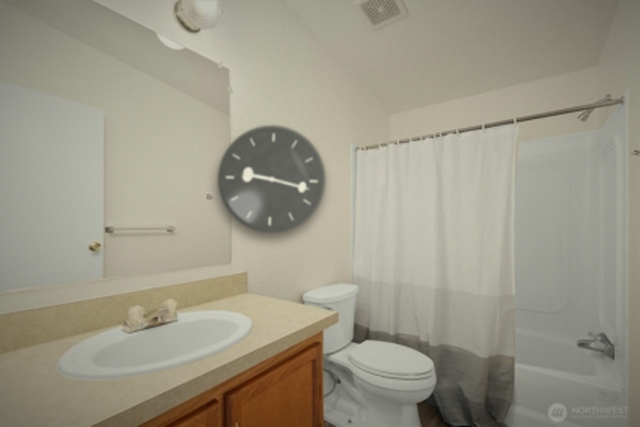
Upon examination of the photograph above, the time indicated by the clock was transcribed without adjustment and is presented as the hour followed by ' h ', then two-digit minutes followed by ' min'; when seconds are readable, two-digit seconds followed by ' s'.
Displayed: 9 h 17 min
